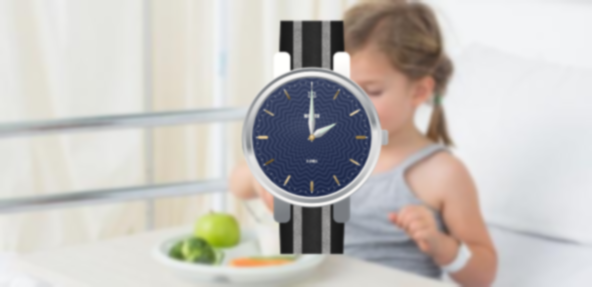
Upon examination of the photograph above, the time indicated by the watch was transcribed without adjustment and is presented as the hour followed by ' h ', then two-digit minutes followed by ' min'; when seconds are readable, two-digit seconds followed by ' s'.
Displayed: 2 h 00 min
